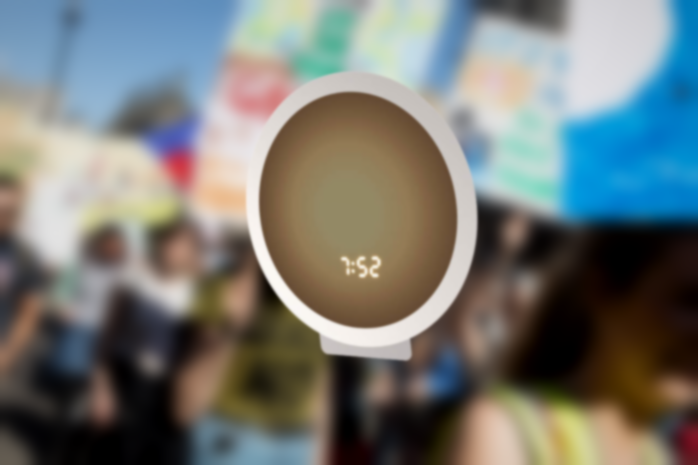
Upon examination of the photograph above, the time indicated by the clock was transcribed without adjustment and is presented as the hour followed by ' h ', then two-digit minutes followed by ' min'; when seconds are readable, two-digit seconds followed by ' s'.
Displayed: 7 h 52 min
